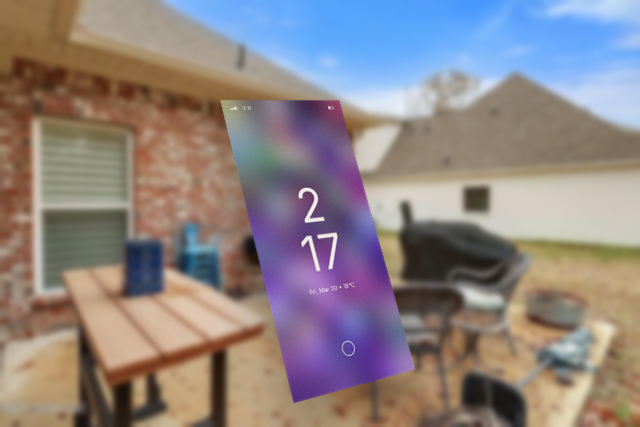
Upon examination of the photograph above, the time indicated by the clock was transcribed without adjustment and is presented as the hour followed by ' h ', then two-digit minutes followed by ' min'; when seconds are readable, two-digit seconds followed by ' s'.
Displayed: 2 h 17 min
